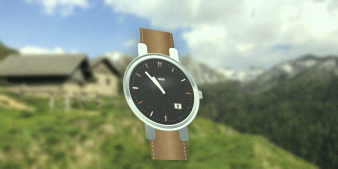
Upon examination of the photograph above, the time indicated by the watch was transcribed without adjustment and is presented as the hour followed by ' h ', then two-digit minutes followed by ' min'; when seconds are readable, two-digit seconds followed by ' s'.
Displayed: 10 h 53 min
